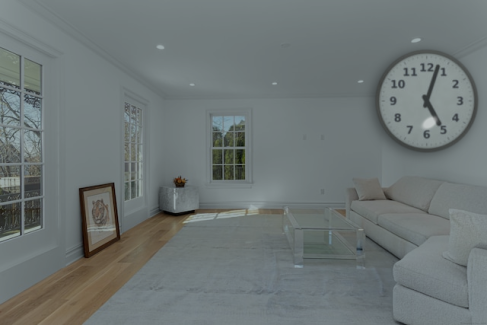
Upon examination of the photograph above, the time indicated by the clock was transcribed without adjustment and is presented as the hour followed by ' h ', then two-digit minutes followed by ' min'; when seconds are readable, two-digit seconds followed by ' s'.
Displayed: 5 h 03 min
